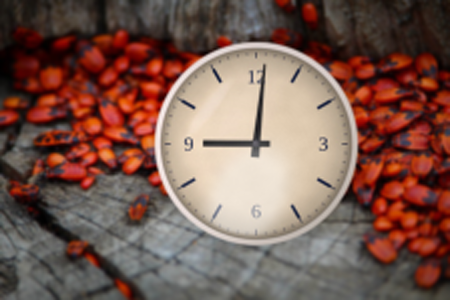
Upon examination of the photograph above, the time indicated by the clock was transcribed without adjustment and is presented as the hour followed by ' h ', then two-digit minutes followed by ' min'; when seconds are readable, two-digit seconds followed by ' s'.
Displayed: 9 h 01 min
